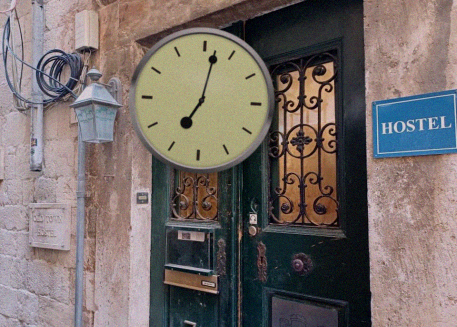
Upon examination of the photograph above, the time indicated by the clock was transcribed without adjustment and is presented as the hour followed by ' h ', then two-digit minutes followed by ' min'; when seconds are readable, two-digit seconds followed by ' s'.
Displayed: 7 h 02 min
